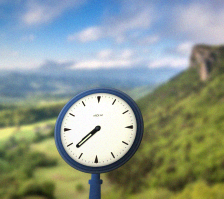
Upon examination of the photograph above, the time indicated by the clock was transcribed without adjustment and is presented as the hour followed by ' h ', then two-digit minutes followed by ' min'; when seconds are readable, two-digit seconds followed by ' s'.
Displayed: 7 h 38 min
